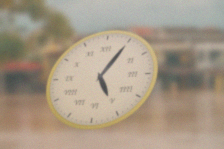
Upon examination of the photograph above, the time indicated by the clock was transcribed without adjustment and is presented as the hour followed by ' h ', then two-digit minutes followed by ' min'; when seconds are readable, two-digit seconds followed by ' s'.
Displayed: 5 h 05 min
